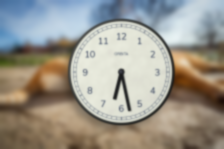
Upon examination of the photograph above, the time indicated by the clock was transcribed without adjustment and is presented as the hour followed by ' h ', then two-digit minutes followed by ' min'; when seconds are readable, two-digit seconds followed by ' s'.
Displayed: 6 h 28 min
